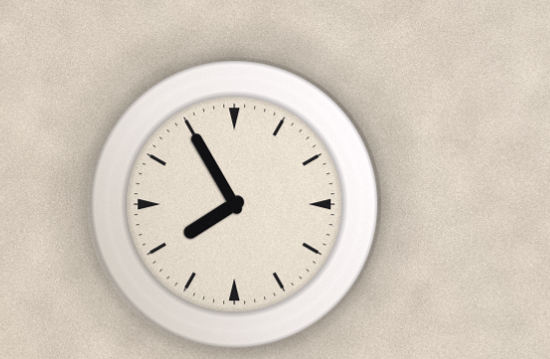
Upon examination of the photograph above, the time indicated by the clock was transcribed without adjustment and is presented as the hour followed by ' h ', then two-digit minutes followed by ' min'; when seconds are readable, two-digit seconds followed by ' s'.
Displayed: 7 h 55 min
